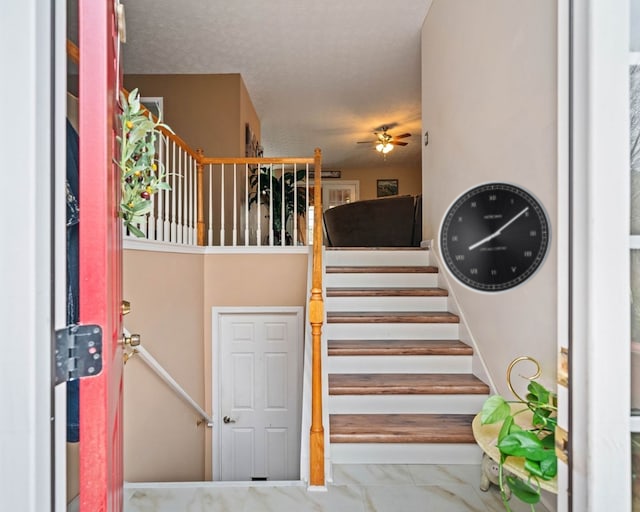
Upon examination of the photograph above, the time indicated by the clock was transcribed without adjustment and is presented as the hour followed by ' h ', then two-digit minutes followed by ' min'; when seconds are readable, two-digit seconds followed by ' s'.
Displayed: 8 h 09 min
